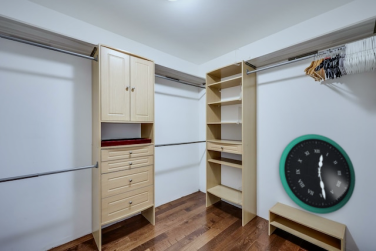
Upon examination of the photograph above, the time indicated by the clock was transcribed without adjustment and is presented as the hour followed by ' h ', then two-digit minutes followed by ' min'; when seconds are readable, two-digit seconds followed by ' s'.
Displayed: 12 h 29 min
